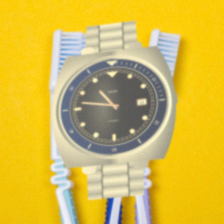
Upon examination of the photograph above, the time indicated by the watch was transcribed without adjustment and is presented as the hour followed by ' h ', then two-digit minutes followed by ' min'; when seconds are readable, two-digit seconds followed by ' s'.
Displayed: 10 h 47 min
